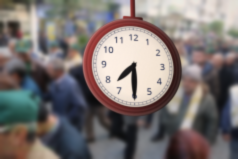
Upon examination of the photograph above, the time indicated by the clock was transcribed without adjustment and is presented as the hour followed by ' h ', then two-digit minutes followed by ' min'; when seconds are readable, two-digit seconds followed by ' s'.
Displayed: 7 h 30 min
